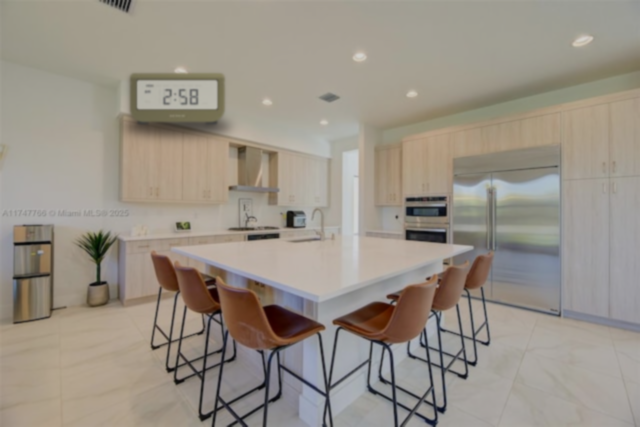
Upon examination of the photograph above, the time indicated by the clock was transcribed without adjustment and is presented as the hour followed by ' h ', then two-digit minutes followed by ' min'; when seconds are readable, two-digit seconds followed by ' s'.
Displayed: 2 h 58 min
